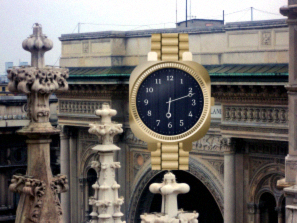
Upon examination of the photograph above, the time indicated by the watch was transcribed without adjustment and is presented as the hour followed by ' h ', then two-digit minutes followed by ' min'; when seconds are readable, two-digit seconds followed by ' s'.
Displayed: 6 h 12 min
